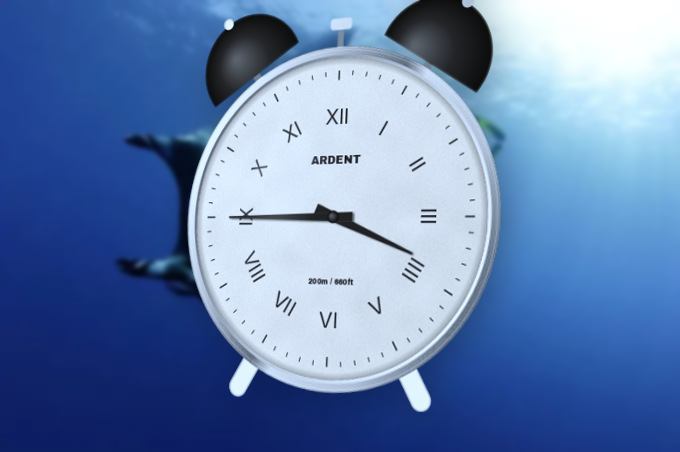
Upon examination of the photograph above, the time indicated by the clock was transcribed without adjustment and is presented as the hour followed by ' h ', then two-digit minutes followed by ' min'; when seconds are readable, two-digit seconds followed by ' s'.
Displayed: 3 h 45 min
